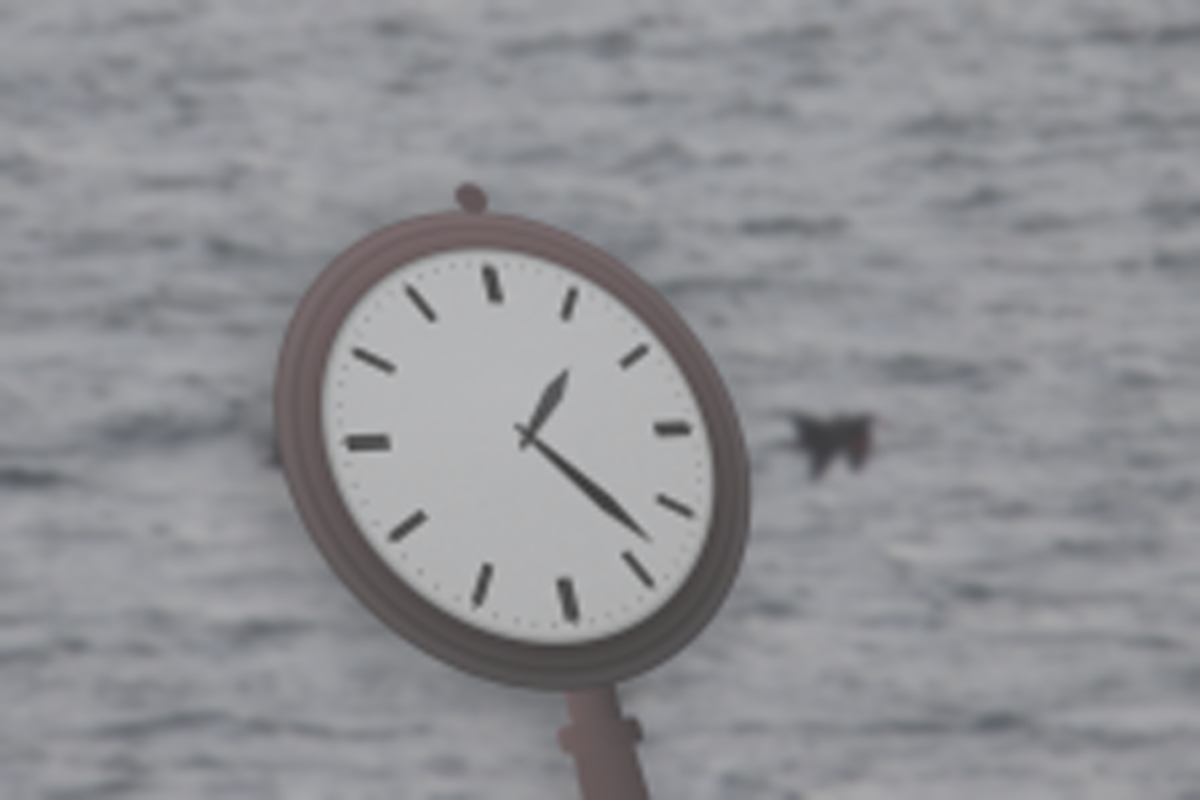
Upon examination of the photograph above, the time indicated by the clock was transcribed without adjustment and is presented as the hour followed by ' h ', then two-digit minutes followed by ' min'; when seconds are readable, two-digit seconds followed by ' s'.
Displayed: 1 h 23 min
